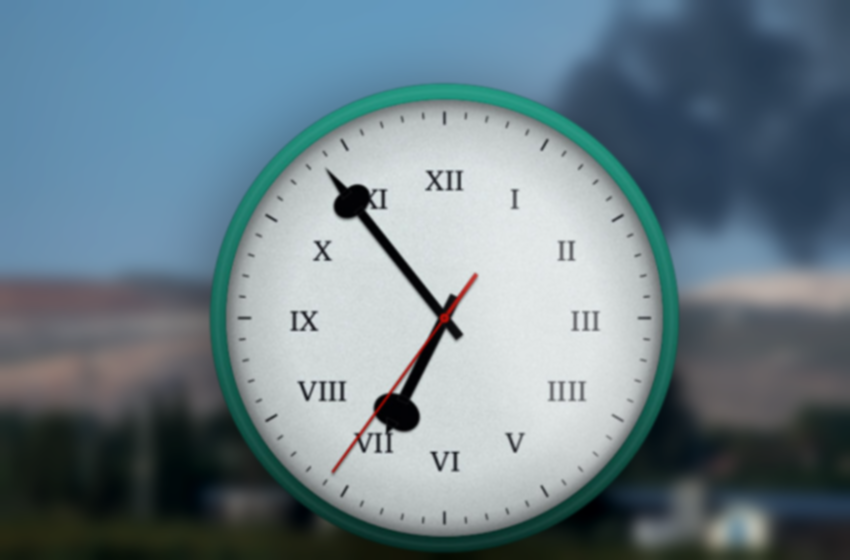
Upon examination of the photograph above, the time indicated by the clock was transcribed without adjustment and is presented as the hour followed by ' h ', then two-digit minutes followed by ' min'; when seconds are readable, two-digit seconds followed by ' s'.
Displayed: 6 h 53 min 36 s
